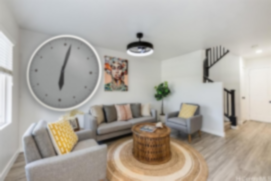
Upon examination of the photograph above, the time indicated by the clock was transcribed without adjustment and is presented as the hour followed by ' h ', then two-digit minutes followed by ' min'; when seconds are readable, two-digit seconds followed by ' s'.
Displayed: 6 h 02 min
